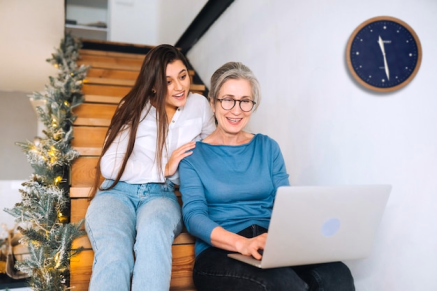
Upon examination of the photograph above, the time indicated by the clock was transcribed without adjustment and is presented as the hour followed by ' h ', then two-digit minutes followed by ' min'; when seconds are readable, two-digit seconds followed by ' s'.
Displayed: 11 h 28 min
